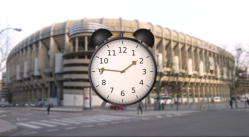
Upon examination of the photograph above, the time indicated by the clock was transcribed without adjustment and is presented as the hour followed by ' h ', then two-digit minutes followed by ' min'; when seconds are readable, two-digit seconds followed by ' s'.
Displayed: 1 h 46 min
